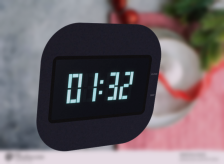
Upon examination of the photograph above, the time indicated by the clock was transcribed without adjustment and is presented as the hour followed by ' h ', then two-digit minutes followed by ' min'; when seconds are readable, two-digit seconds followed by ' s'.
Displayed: 1 h 32 min
